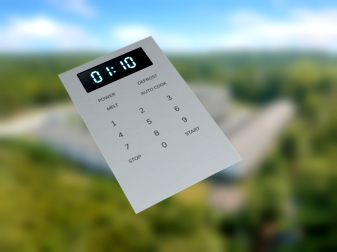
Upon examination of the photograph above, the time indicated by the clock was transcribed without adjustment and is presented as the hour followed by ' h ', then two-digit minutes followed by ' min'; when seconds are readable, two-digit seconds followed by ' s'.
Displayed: 1 h 10 min
